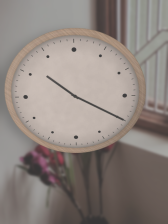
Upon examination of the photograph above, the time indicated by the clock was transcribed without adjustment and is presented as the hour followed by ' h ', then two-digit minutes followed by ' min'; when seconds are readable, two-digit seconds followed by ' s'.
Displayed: 10 h 20 min
